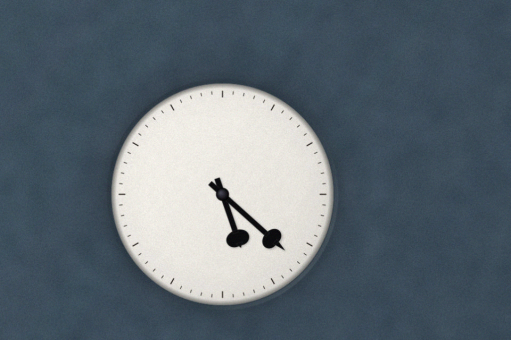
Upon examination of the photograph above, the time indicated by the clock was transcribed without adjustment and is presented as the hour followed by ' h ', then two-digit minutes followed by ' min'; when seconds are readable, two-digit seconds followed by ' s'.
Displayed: 5 h 22 min
